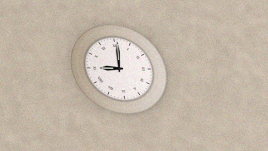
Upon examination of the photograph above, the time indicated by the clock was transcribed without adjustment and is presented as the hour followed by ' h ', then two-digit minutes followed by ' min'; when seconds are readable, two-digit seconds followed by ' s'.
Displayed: 9 h 01 min
